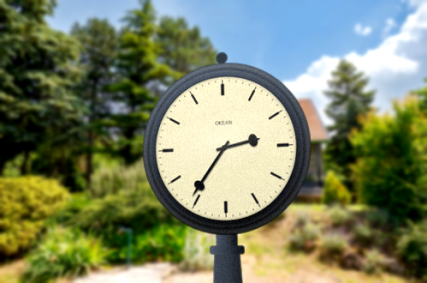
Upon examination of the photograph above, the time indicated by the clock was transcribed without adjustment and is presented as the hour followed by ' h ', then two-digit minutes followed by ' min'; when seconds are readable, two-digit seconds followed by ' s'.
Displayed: 2 h 36 min
